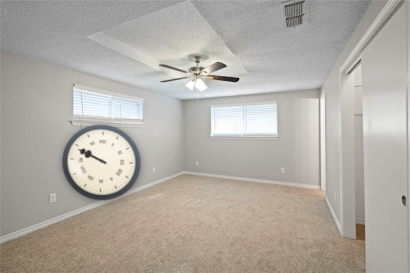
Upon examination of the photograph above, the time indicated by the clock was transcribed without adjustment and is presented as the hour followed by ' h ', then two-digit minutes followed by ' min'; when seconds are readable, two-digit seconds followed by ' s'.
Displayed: 9 h 49 min
